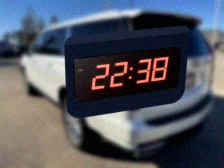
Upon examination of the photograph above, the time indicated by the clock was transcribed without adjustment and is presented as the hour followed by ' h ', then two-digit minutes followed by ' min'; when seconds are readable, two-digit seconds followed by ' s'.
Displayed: 22 h 38 min
